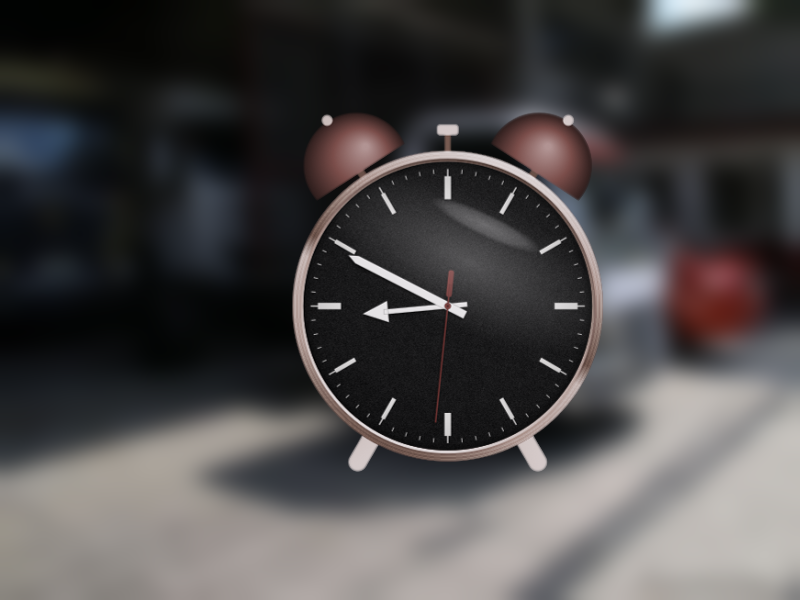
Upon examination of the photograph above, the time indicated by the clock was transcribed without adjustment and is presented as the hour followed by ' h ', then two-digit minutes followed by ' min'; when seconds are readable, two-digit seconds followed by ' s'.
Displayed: 8 h 49 min 31 s
